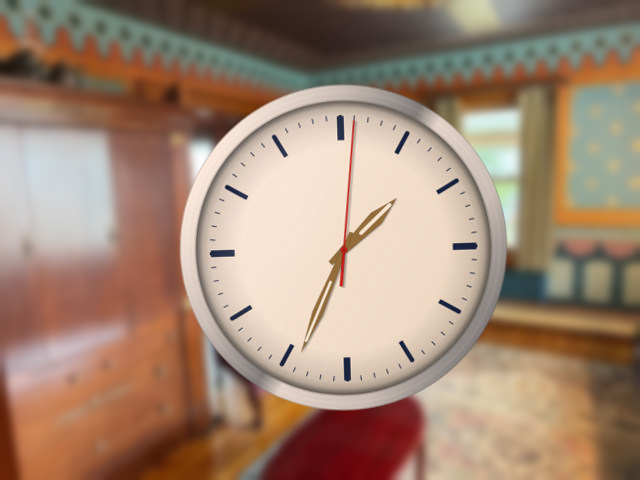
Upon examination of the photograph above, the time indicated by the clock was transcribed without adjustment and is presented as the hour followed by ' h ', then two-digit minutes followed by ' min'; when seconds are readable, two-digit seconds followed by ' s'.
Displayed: 1 h 34 min 01 s
